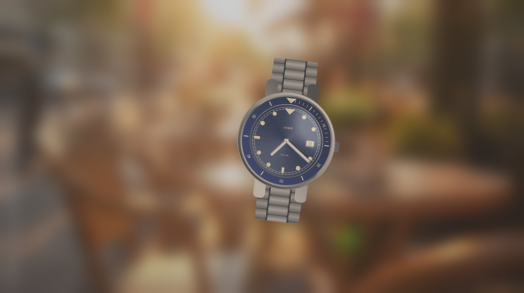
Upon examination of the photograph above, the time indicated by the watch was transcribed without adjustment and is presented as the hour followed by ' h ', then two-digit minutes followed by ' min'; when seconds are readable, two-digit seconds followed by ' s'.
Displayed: 7 h 21 min
